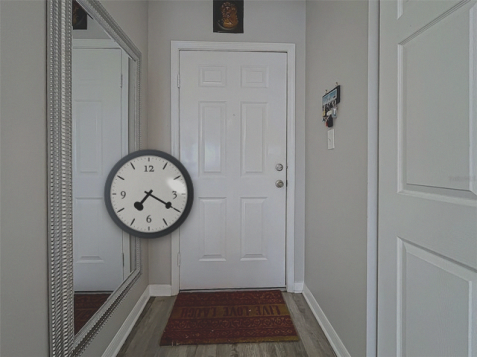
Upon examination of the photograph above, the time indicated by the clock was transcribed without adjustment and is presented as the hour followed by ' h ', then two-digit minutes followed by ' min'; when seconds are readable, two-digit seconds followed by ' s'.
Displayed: 7 h 20 min
